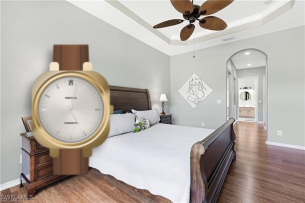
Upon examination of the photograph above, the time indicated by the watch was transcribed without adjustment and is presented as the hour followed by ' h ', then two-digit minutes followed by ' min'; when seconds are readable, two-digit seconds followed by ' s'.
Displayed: 5 h 02 min
